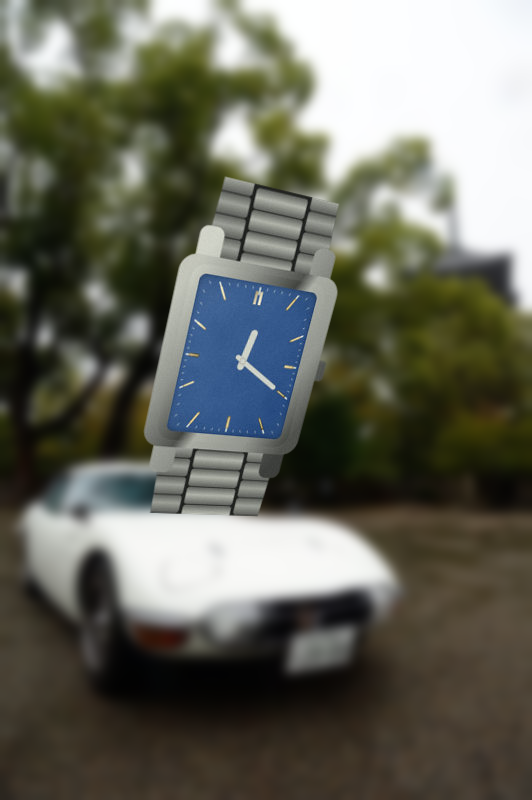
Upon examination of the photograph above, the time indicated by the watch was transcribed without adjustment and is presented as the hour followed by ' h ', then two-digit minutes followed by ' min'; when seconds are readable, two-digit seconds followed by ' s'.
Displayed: 12 h 20 min
